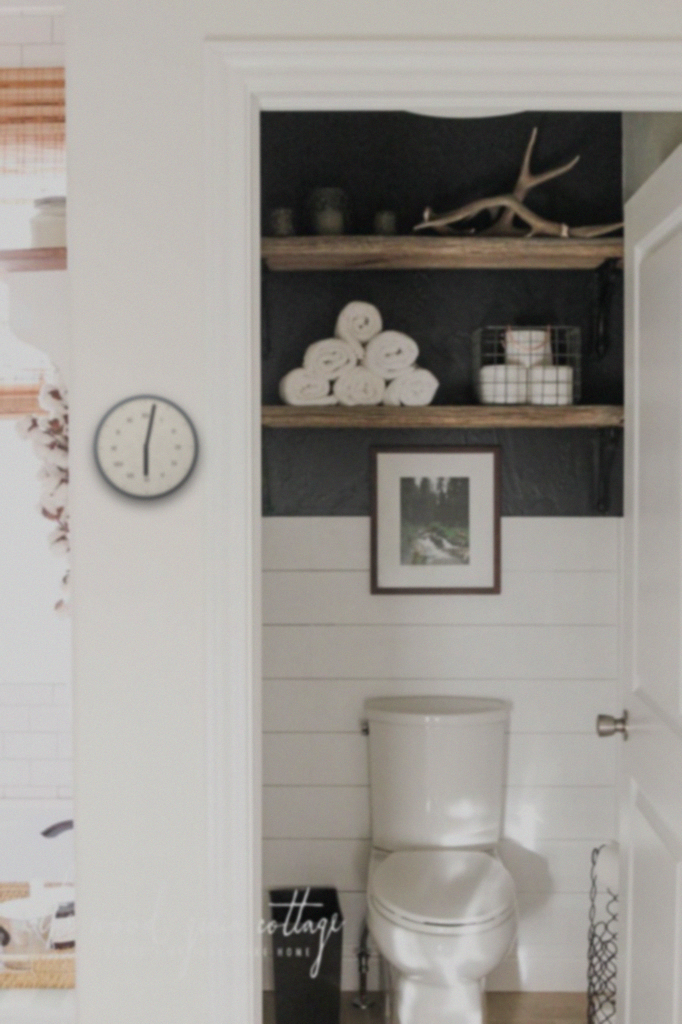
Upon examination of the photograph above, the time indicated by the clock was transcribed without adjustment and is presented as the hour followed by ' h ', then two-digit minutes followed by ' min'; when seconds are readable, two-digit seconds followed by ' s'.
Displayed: 6 h 02 min
